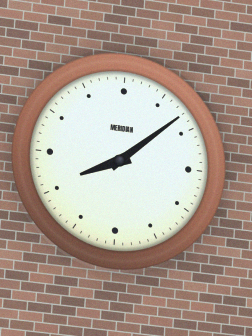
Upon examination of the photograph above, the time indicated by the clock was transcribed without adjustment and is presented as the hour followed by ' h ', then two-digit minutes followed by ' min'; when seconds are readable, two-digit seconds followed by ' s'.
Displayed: 8 h 08 min
